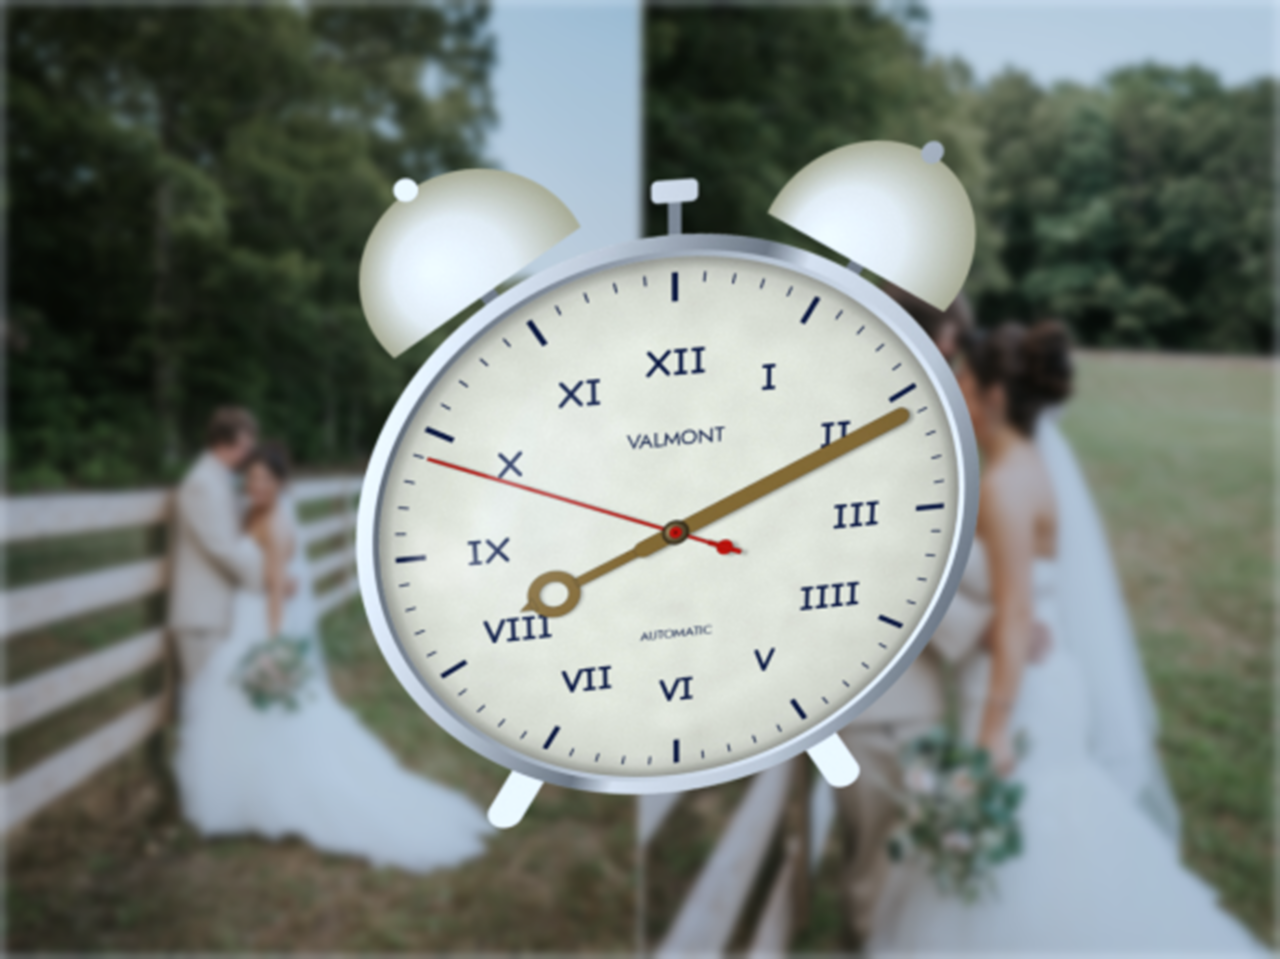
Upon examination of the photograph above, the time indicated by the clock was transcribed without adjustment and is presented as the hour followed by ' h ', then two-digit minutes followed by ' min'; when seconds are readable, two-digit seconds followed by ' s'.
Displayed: 8 h 10 min 49 s
